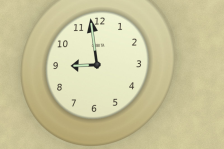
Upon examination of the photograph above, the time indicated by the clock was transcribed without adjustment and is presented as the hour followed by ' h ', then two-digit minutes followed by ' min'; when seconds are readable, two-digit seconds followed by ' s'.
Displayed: 8 h 58 min
